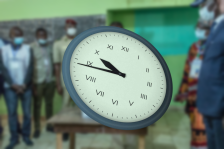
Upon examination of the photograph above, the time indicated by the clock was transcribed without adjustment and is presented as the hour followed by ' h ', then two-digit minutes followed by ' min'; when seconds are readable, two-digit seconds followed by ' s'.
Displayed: 9 h 44 min
